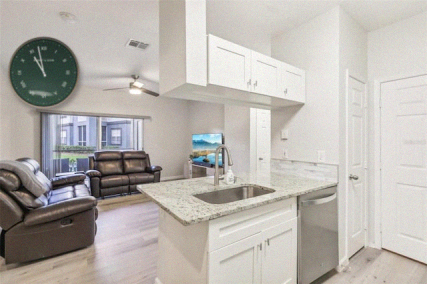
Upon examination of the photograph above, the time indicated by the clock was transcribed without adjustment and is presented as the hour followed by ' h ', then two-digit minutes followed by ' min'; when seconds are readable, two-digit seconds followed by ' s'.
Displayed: 10 h 58 min
